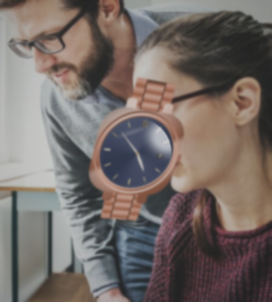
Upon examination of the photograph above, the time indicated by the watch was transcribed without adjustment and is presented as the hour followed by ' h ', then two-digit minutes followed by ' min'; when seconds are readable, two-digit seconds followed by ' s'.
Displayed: 4 h 52 min
